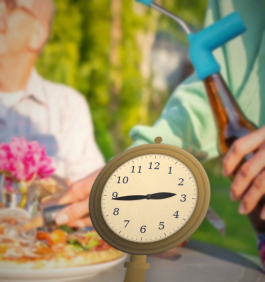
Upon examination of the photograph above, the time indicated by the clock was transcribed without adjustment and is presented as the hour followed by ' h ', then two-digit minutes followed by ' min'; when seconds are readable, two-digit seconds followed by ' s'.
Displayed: 2 h 44 min
